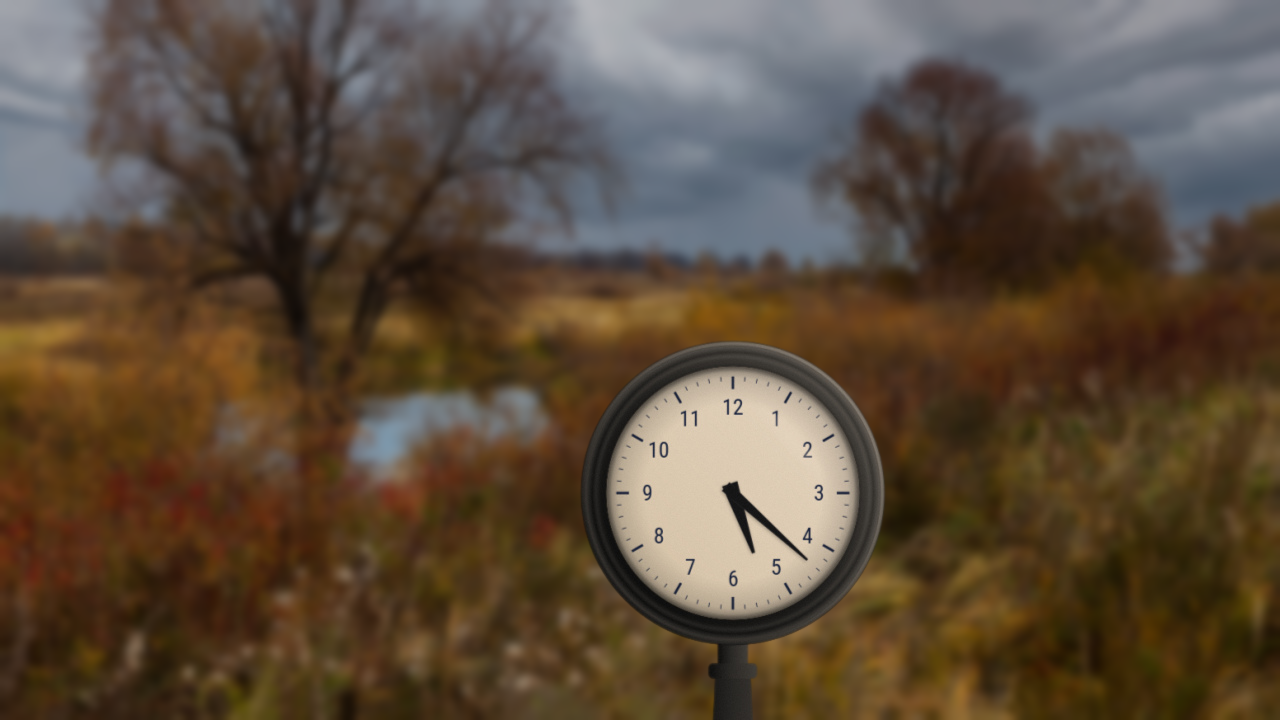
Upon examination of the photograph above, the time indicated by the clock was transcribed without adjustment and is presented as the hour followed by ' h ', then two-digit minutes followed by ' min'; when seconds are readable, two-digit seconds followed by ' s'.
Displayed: 5 h 22 min
